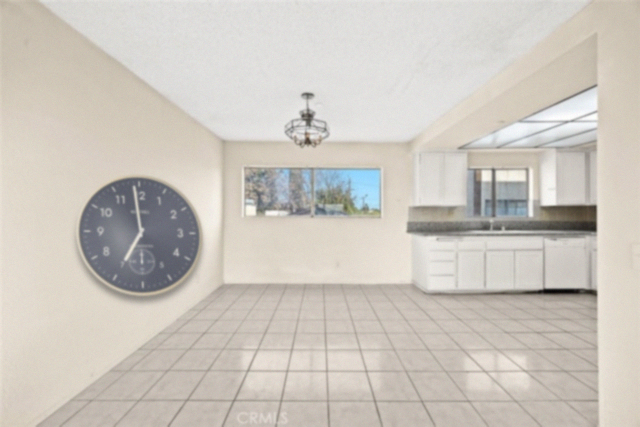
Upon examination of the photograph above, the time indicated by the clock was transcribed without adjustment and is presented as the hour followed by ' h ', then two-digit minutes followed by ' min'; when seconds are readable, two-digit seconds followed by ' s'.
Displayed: 6 h 59 min
